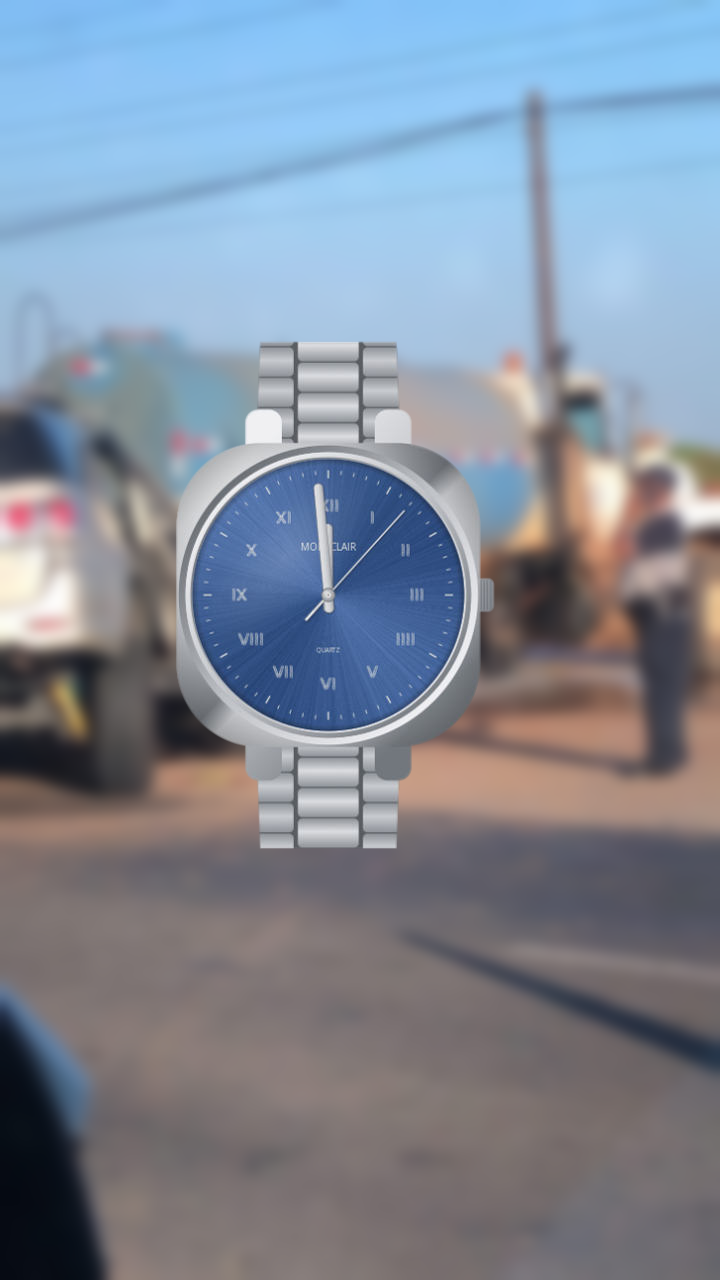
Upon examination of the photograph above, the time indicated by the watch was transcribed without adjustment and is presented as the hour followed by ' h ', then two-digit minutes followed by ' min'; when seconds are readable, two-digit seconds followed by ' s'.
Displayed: 11 h 59 min 07 s
